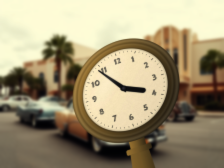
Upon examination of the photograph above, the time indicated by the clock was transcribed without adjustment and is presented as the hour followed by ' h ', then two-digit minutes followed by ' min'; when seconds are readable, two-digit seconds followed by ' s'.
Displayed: 3 h 54 min
